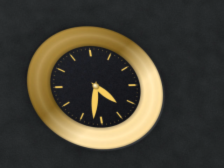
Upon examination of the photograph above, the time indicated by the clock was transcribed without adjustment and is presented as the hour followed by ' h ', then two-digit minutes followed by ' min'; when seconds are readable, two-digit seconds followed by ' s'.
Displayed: 4 h 32 min
